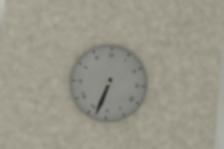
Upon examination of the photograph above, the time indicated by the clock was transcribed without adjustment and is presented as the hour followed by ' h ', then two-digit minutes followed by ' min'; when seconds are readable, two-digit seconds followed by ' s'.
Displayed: 6 h 33 min
